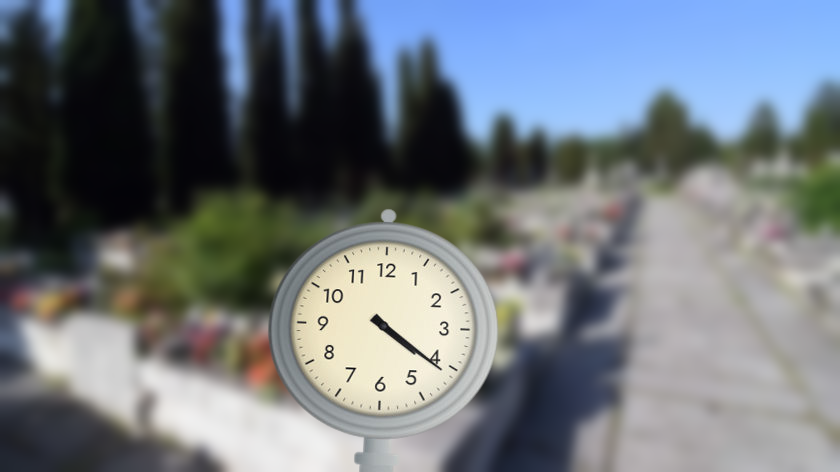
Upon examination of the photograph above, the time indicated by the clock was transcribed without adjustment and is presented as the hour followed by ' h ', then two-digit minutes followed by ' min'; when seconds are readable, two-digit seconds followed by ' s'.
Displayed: 4 h 21 min
